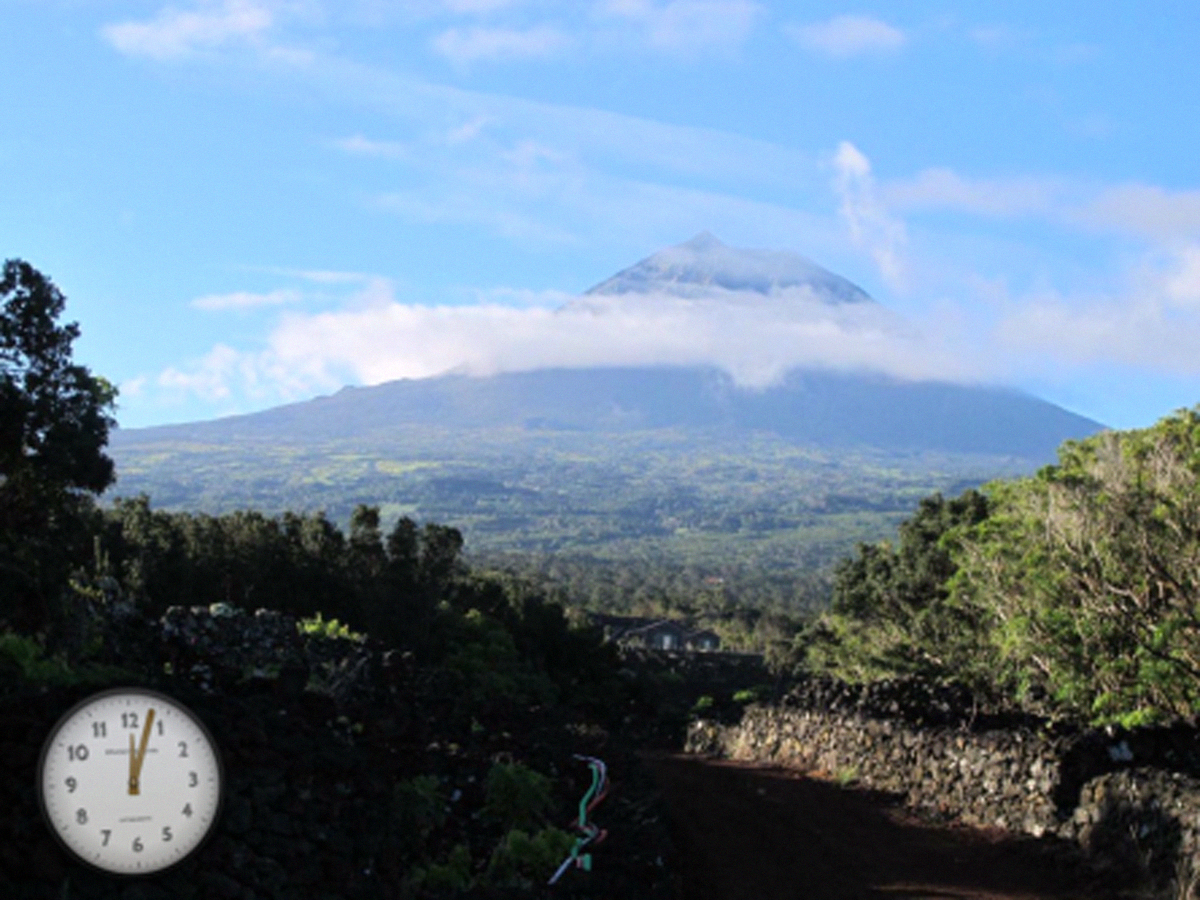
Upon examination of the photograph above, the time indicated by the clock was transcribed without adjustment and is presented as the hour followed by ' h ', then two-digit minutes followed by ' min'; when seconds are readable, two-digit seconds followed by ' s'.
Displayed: 12 h 03 min
